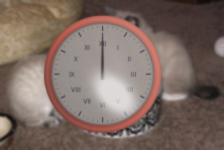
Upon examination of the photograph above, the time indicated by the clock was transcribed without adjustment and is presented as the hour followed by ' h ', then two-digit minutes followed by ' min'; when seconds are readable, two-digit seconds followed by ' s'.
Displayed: 12 h 00 min
